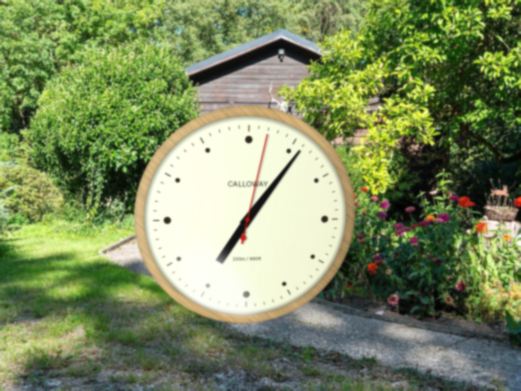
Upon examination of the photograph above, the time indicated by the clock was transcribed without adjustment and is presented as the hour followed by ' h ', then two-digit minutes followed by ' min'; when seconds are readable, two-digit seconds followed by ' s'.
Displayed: 7 h 06 min 02 s
